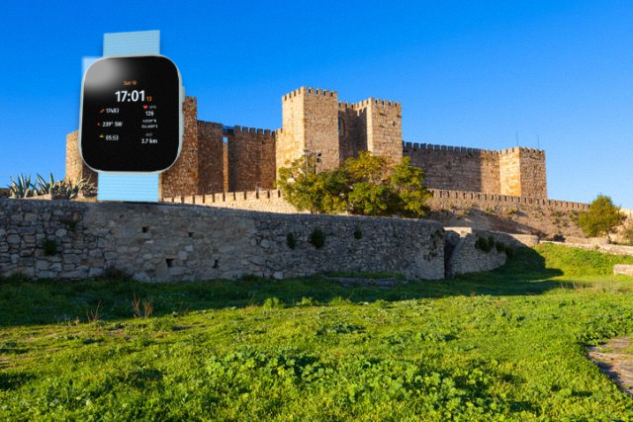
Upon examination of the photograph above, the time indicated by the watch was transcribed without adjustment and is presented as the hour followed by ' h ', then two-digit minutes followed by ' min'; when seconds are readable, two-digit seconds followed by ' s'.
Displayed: 17 h 01 min
